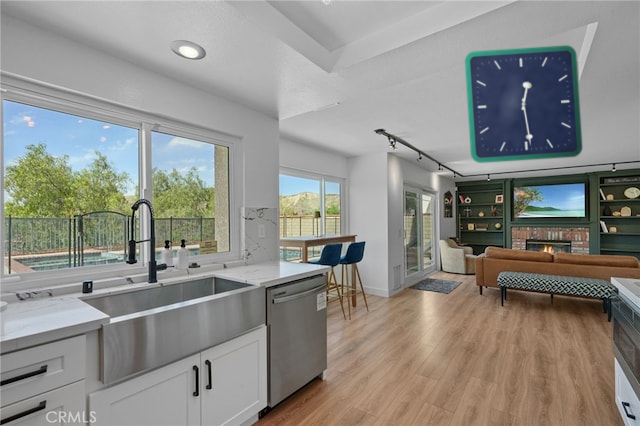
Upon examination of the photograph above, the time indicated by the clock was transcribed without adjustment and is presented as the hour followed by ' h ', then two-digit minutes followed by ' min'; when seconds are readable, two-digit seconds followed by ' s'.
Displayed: 12 h 29 min
